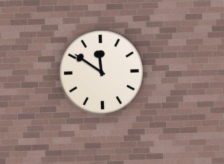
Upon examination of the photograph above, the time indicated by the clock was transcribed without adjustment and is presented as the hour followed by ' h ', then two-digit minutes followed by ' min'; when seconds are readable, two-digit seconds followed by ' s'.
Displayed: 11 h 51 min
